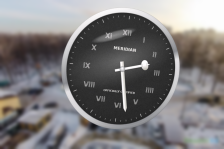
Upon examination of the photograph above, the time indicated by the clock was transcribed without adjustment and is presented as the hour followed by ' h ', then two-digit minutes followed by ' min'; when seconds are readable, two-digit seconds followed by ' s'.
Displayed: 2 h 28 min
